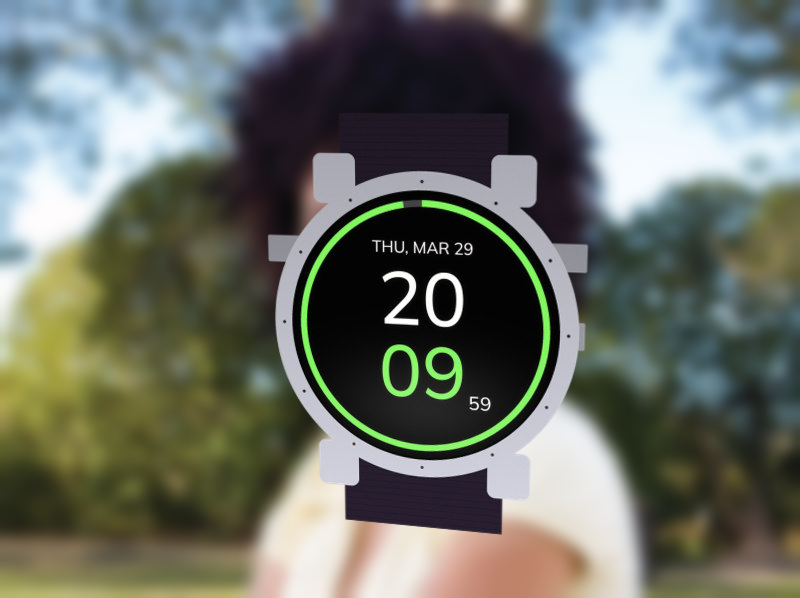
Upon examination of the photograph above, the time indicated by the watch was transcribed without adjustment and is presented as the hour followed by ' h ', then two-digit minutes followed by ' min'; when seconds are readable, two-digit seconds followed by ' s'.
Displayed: 20 h 09 min 59 s
